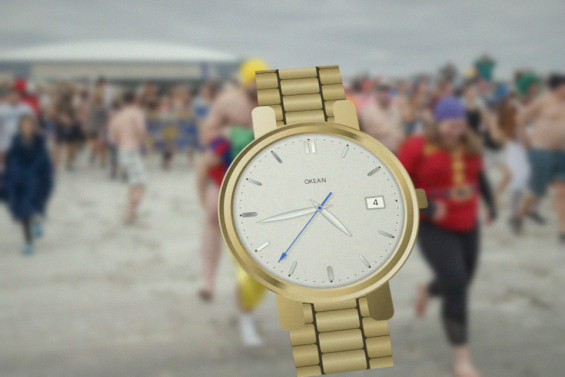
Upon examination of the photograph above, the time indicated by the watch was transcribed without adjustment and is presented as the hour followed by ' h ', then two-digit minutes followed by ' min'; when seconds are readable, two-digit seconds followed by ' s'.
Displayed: 4 h 43 min 37 s
